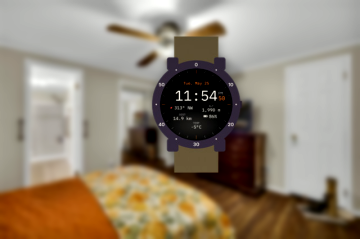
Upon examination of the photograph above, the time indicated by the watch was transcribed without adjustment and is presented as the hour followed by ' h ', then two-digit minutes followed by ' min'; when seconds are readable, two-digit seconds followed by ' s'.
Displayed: 11 h 54 min
